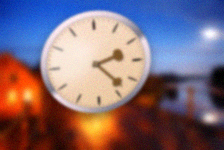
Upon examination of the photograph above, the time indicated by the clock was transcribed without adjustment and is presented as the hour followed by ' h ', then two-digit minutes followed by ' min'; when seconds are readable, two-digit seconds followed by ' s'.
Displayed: 2 h 23 min
